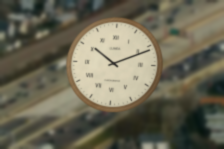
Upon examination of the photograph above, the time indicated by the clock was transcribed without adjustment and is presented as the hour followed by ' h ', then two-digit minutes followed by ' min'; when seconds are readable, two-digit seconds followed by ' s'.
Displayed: 10 h 11 min
